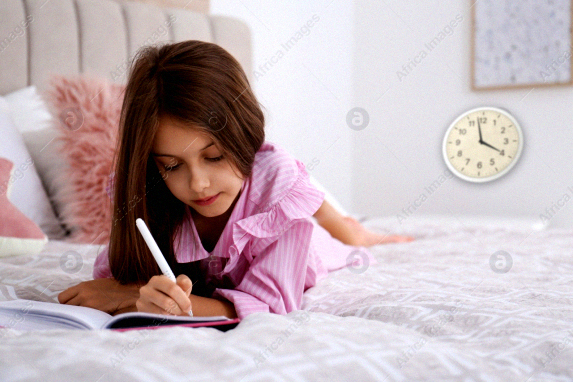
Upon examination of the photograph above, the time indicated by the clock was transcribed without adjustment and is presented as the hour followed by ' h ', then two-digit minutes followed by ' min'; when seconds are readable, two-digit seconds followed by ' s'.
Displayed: 3 h 58 min
